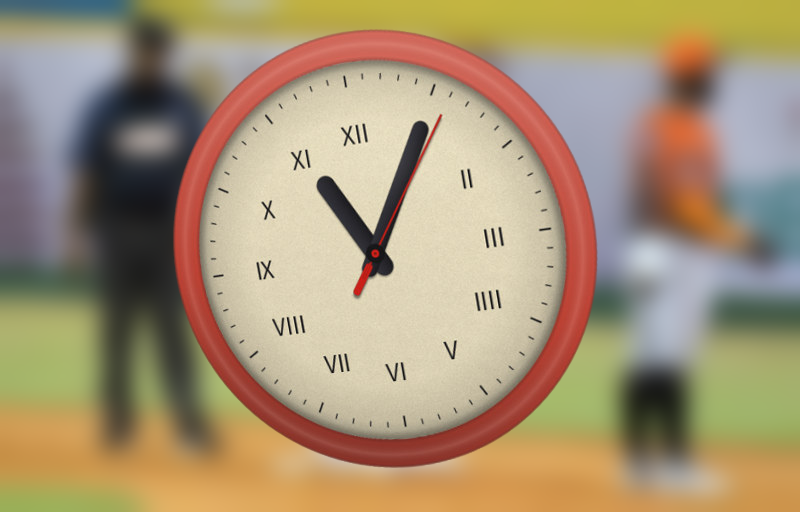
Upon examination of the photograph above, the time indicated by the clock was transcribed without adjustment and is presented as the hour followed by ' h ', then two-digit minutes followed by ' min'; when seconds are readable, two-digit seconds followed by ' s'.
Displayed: 11 h 05 min 06 s
